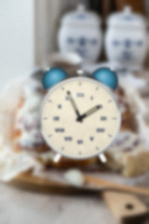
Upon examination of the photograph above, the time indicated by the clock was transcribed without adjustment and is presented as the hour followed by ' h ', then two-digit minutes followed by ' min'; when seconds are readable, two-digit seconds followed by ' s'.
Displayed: 1 h 56 min
